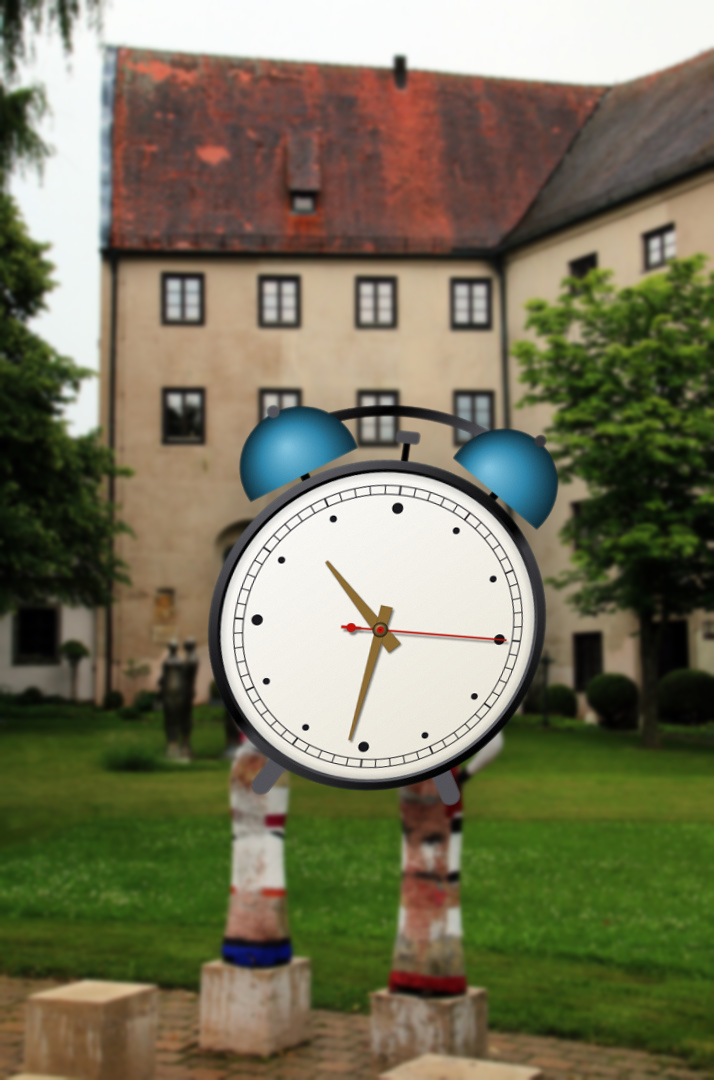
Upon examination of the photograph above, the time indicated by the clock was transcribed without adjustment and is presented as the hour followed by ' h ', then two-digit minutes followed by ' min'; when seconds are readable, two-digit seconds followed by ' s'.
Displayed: 10 h 31 min 15 s
